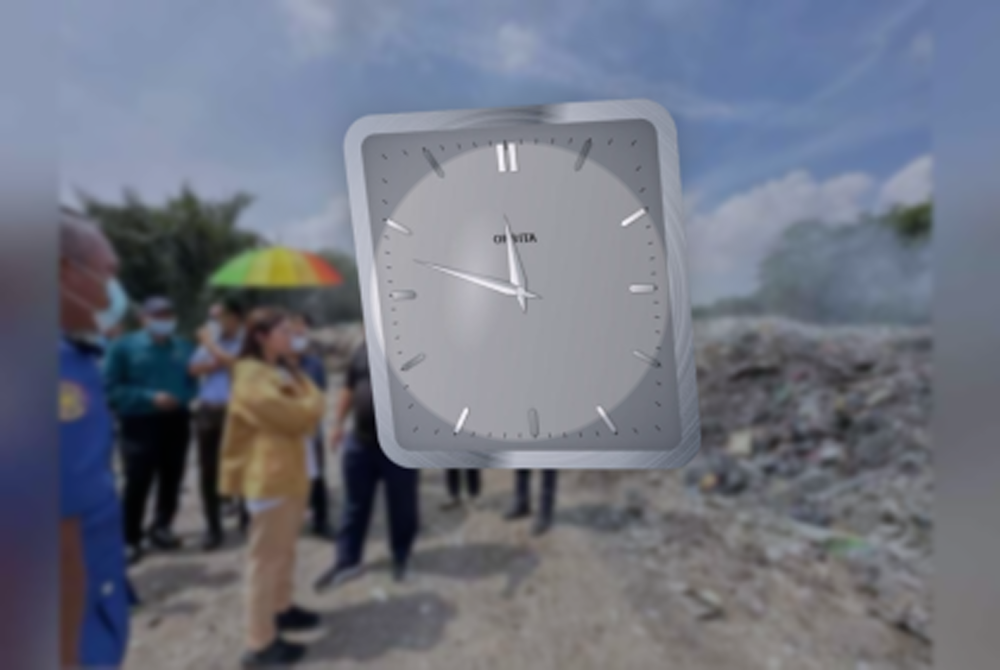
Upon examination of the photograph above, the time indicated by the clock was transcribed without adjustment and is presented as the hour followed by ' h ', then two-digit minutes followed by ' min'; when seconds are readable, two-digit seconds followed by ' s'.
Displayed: 11 h 48 min
